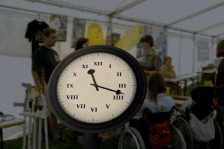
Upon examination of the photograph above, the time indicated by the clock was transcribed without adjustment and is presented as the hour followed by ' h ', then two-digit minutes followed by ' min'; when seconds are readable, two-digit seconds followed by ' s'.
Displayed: 11 h 18 min
